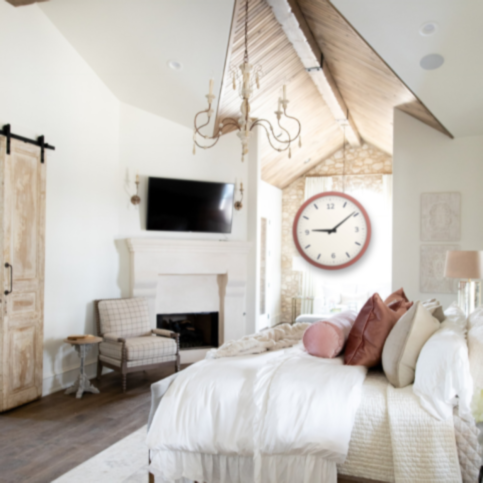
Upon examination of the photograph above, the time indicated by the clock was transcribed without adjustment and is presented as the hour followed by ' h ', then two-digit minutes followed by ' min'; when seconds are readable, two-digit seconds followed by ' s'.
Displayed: 9 h 09 min
